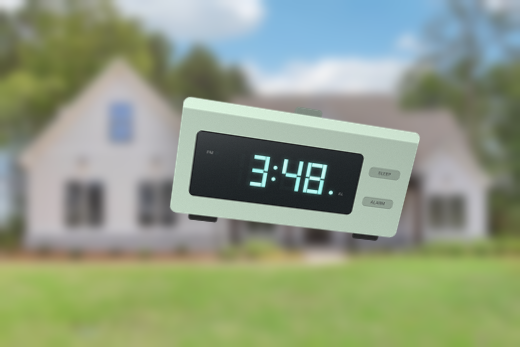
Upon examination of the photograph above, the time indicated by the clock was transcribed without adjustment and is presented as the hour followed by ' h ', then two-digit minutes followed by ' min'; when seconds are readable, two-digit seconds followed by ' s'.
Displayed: 3 h 48 min
